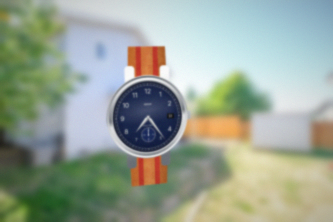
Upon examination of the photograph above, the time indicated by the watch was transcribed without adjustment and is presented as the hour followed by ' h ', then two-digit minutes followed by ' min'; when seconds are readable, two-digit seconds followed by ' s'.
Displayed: 7 h 24 min
